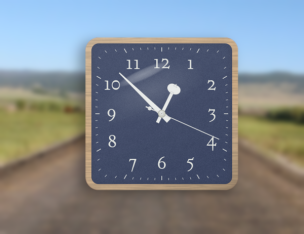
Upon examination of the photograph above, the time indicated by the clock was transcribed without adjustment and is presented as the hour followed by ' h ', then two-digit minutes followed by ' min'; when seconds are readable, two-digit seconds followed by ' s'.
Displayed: 12 h 52 min 19 s
